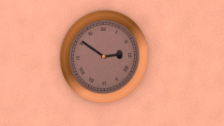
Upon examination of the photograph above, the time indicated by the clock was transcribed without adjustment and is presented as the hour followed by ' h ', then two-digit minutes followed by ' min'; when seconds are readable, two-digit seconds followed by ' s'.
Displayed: 2 h 51 min
